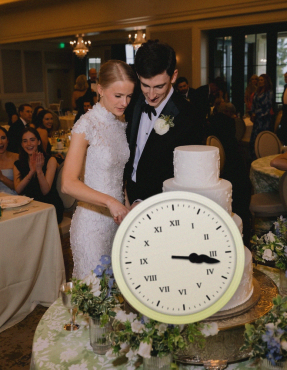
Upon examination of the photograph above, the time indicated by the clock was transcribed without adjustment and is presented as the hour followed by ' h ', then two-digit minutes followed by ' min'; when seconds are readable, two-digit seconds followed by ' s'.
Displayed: 3 h 17 min
